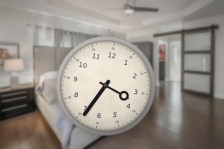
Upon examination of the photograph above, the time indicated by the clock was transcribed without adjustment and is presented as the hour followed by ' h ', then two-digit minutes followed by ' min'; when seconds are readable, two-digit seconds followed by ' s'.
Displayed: 3 h 34 min
